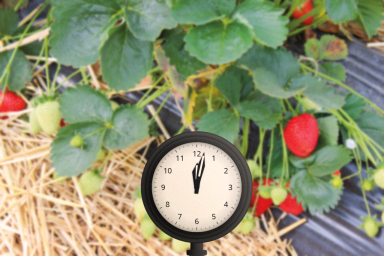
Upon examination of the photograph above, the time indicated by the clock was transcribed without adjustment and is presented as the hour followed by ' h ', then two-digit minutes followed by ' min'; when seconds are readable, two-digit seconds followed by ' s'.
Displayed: 12 h 02 min
